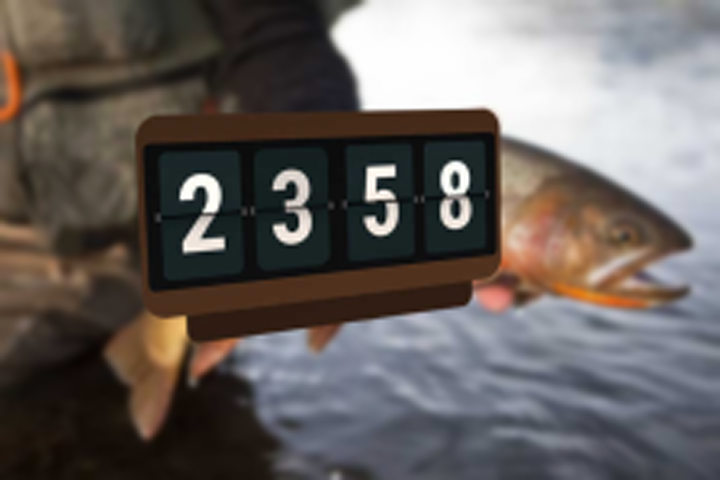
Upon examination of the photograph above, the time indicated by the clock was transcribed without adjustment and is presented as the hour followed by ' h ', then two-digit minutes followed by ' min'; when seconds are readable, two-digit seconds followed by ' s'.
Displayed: 23 h 58 min
